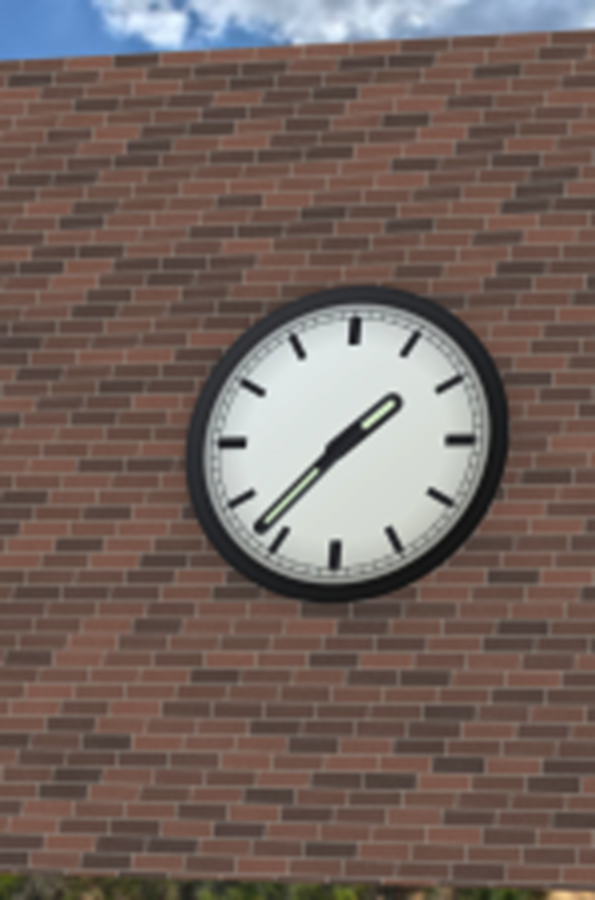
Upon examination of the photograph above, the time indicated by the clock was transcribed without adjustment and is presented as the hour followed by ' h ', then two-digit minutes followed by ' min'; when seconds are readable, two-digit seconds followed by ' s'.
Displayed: 1 h 37 min
